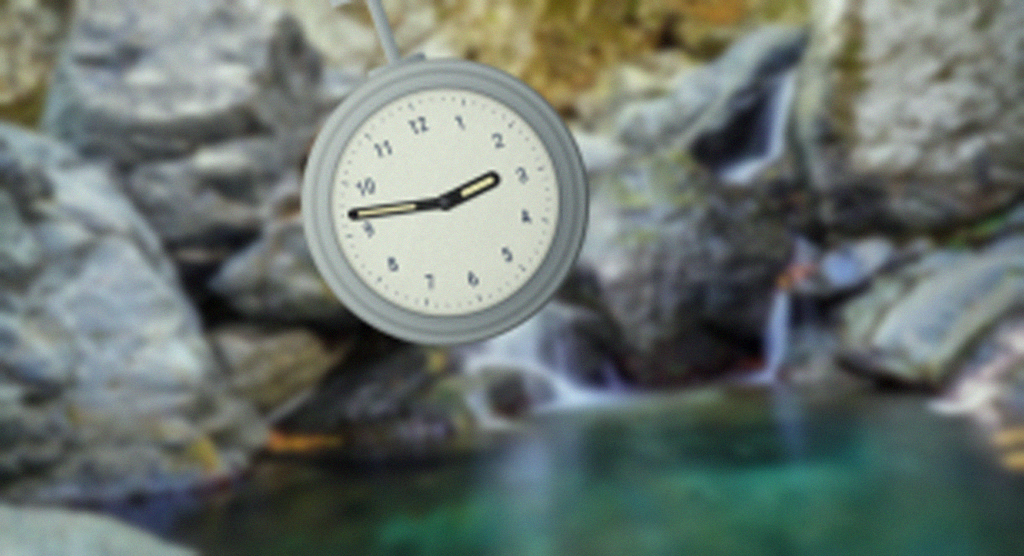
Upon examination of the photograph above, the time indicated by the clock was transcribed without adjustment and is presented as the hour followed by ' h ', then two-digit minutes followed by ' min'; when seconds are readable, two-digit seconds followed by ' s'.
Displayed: 2 h 47 min
